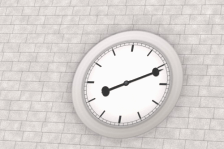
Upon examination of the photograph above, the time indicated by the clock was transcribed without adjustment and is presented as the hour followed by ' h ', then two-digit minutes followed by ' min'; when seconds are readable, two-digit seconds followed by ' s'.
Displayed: 8 h 11 min
